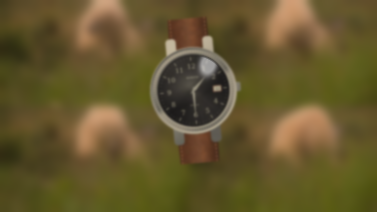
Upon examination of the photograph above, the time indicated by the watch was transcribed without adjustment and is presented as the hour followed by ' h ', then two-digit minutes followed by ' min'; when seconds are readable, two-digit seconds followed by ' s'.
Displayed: 1 h 30 min
